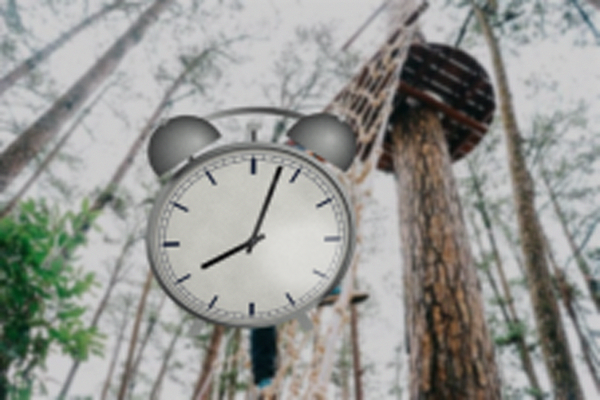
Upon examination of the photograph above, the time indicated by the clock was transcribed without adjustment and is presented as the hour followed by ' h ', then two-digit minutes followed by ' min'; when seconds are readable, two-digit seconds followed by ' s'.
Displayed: 8 h 03 min
